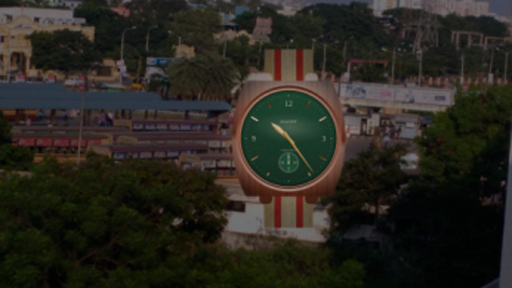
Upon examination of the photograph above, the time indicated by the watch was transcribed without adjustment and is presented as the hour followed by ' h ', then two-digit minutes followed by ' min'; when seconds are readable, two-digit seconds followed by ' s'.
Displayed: 10 h 24 min
